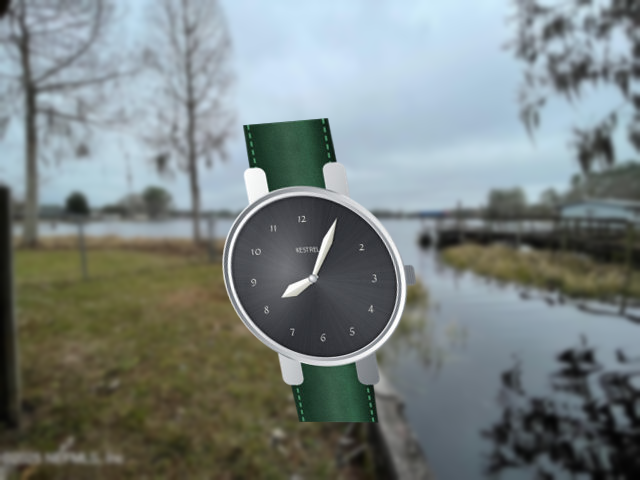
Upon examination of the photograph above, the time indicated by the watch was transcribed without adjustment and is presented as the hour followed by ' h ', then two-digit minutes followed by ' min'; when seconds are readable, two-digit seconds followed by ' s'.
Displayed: 8 h 05 min
